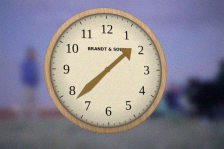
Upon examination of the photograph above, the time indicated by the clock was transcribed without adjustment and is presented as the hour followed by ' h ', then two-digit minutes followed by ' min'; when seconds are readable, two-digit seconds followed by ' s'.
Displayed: 1 h 38 min
